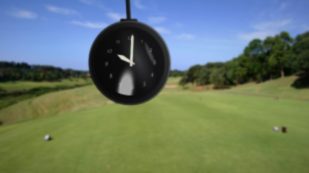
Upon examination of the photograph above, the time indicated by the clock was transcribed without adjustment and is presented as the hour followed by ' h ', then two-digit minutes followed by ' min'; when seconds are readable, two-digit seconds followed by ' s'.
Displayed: 10 h 01 min
